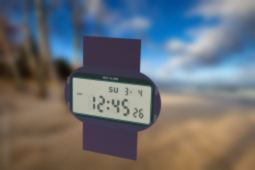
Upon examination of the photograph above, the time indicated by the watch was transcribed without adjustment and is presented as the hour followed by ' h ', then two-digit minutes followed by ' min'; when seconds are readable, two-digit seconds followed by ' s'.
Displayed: 12 h 45 min 26 s
